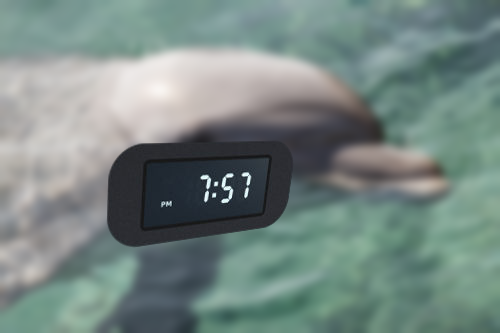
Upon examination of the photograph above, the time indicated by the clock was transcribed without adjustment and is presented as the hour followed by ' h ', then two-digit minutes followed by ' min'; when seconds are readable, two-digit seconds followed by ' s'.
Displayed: 7 h 57 min
